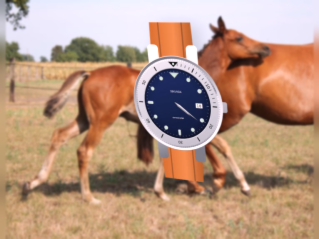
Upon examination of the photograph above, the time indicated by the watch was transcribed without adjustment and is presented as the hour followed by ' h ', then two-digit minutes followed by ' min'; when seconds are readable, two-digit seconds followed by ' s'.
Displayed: 4 h 21 min
